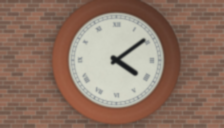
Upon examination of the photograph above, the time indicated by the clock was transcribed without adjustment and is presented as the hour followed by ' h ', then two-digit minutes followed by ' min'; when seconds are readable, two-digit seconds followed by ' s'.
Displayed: 4 h 09 min
